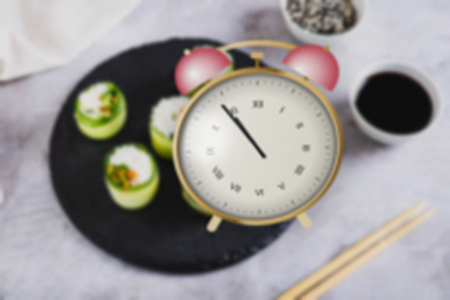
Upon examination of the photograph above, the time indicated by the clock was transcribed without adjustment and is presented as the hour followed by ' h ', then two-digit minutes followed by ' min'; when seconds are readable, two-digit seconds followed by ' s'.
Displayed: 10 h 54 min
